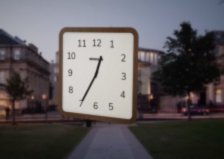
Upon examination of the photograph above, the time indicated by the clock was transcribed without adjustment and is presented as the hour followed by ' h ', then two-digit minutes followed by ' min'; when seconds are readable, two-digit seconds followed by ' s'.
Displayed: 12 h 35 min
